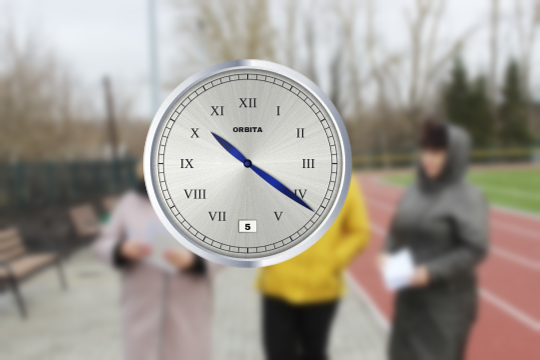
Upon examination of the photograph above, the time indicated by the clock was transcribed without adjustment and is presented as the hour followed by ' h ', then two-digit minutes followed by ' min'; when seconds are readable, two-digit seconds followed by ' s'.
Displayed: 10 h 21 min
